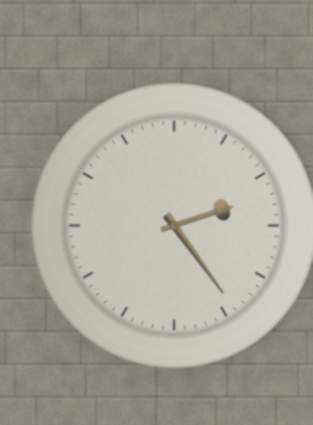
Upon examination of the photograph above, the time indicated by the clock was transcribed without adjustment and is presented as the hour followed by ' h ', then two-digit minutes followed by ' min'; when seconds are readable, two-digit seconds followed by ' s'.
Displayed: 2 h 24 min
